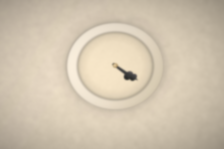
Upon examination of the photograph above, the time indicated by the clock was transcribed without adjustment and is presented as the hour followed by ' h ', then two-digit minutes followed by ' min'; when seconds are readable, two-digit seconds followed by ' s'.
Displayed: 4 h 21 min
